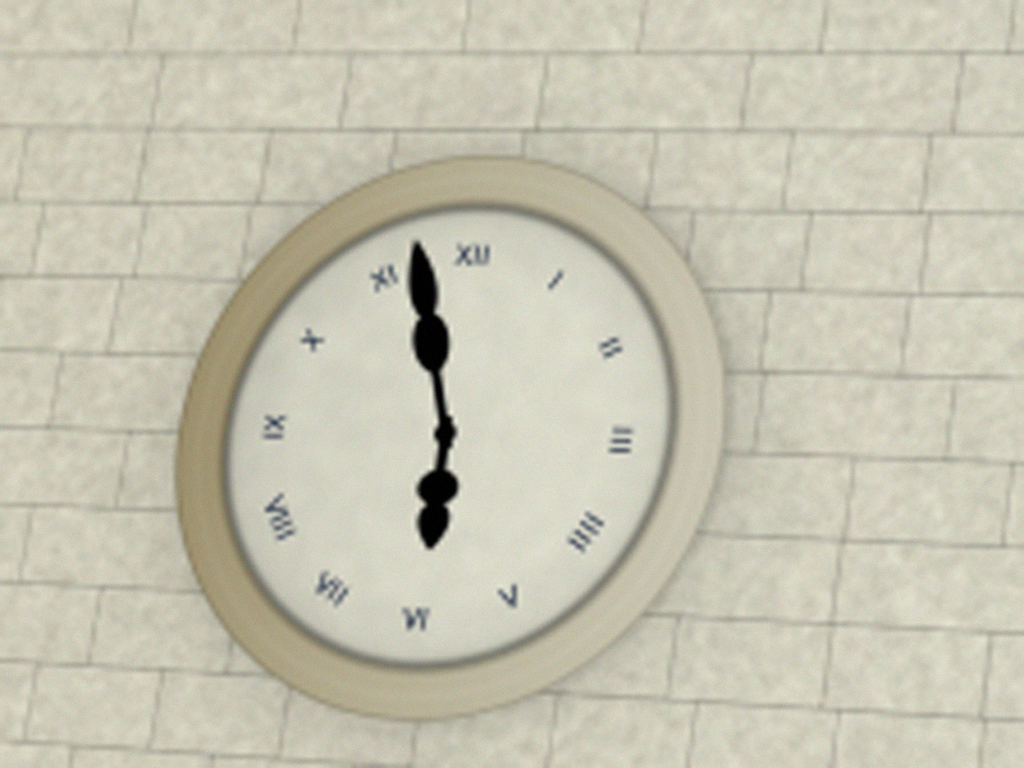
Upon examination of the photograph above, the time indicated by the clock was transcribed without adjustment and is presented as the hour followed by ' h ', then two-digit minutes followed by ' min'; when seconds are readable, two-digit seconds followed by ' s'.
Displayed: 5 h 57 min
